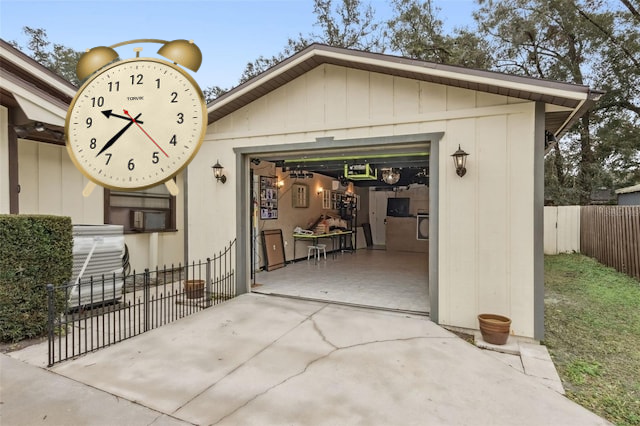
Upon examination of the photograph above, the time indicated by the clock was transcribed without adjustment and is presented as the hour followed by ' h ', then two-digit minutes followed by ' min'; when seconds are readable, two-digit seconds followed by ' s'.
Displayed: 9 h 37 min 23 s
